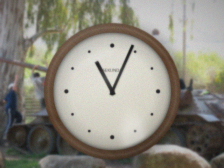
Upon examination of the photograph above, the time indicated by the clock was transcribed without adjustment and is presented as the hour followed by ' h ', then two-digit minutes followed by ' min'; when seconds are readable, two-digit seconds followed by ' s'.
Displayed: 11 h 04 min
